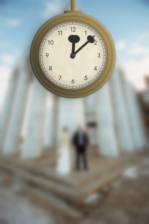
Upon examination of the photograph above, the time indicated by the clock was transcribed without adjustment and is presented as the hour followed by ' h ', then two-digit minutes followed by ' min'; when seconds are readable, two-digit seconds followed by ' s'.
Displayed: 12 h 08 min
